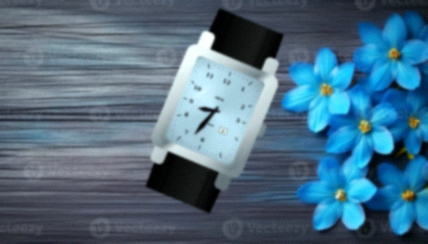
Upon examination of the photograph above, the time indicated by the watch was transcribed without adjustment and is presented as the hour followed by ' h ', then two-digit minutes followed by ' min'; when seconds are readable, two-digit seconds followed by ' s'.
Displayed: 8 h 33 min
